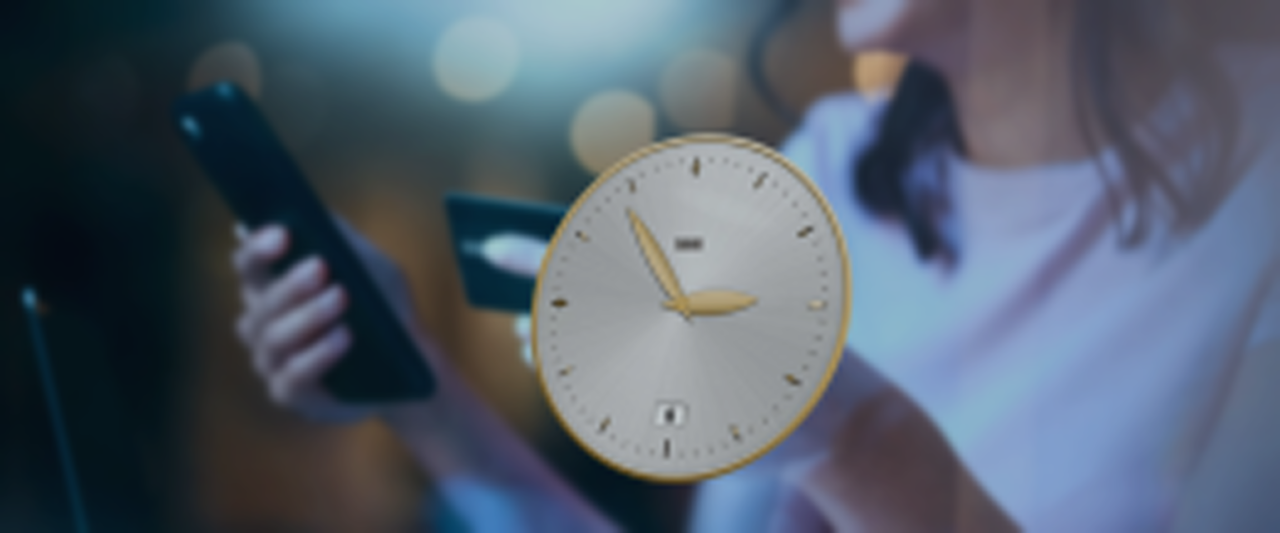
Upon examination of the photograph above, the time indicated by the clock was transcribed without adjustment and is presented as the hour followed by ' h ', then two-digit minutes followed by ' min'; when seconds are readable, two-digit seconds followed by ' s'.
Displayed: 2 h 54 min
